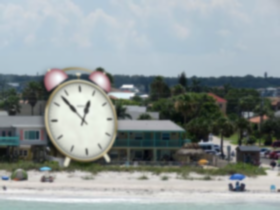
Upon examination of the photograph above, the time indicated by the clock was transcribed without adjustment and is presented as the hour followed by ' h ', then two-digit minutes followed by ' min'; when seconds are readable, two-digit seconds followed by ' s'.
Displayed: 12 h 53 min
